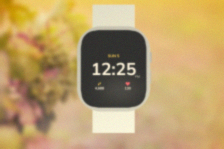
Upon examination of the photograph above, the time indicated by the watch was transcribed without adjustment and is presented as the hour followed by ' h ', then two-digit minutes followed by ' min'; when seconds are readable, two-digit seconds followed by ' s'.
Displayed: 12 h 25 min
